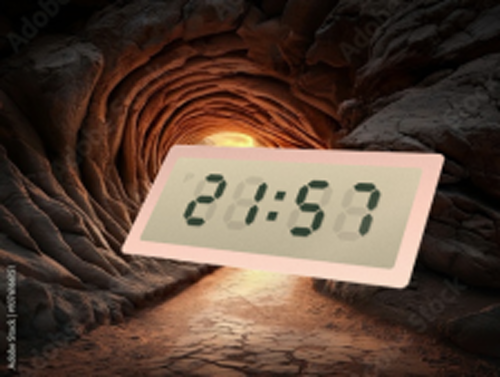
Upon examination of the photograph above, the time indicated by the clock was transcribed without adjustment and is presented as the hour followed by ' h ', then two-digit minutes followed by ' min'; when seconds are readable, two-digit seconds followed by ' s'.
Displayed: 21 h 57 min
